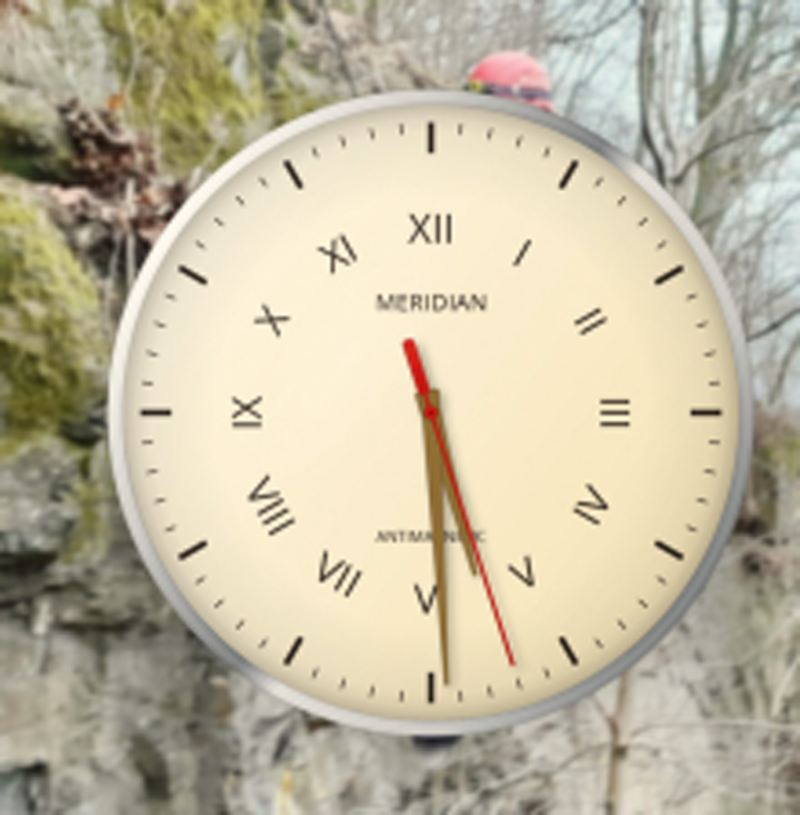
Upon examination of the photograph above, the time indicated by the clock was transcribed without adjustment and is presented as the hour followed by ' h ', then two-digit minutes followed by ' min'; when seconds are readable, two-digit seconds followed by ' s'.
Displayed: 5 h 29 min 27 s
